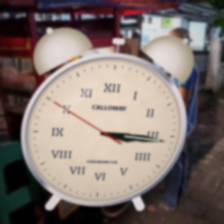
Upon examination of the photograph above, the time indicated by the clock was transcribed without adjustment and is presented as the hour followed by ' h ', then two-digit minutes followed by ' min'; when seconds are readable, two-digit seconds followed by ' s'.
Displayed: 3 h 15 min 50 s
